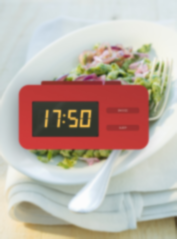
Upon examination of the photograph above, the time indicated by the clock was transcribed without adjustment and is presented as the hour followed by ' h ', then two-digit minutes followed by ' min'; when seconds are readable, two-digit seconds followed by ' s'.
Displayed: 17 h 50 min
